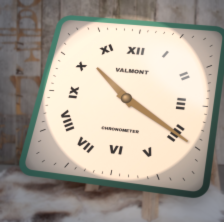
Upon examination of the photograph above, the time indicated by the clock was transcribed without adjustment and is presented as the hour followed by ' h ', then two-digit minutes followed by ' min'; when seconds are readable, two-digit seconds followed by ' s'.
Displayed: 10 h 20 min
